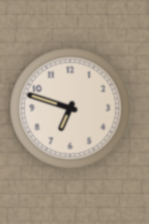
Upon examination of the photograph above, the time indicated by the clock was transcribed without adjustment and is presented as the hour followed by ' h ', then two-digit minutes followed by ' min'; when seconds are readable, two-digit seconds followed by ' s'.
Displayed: 6 h 48 min
